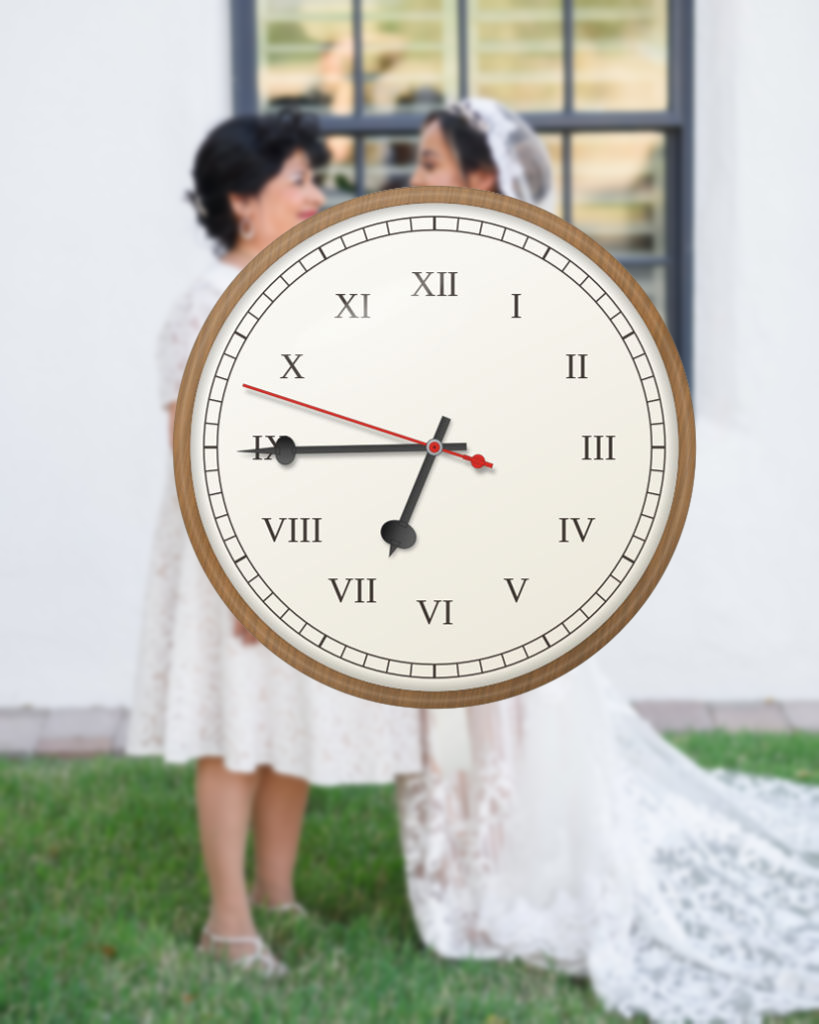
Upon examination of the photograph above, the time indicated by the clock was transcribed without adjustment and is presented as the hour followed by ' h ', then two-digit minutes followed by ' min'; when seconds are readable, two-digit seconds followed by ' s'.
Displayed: 6 h 44 min 48 s
